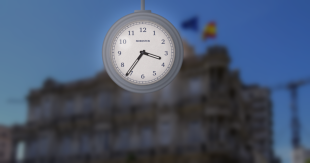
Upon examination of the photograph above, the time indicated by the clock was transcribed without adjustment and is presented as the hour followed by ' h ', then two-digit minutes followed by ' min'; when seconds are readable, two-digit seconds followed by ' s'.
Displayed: 3 h 36 min
